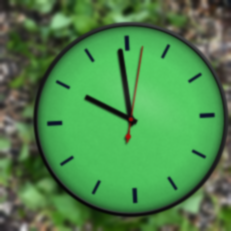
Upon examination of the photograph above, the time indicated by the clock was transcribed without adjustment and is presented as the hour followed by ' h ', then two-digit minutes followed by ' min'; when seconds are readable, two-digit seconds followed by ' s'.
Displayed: 9 h 59 min 02 s
